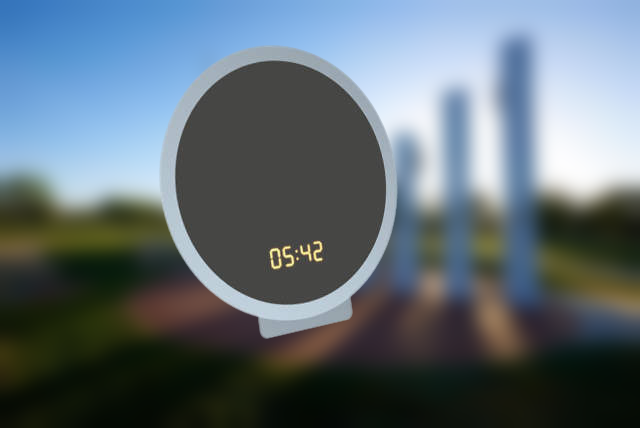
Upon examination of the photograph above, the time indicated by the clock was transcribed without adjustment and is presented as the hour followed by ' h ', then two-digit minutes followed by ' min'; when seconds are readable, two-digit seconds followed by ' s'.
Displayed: 5 h 42 min
